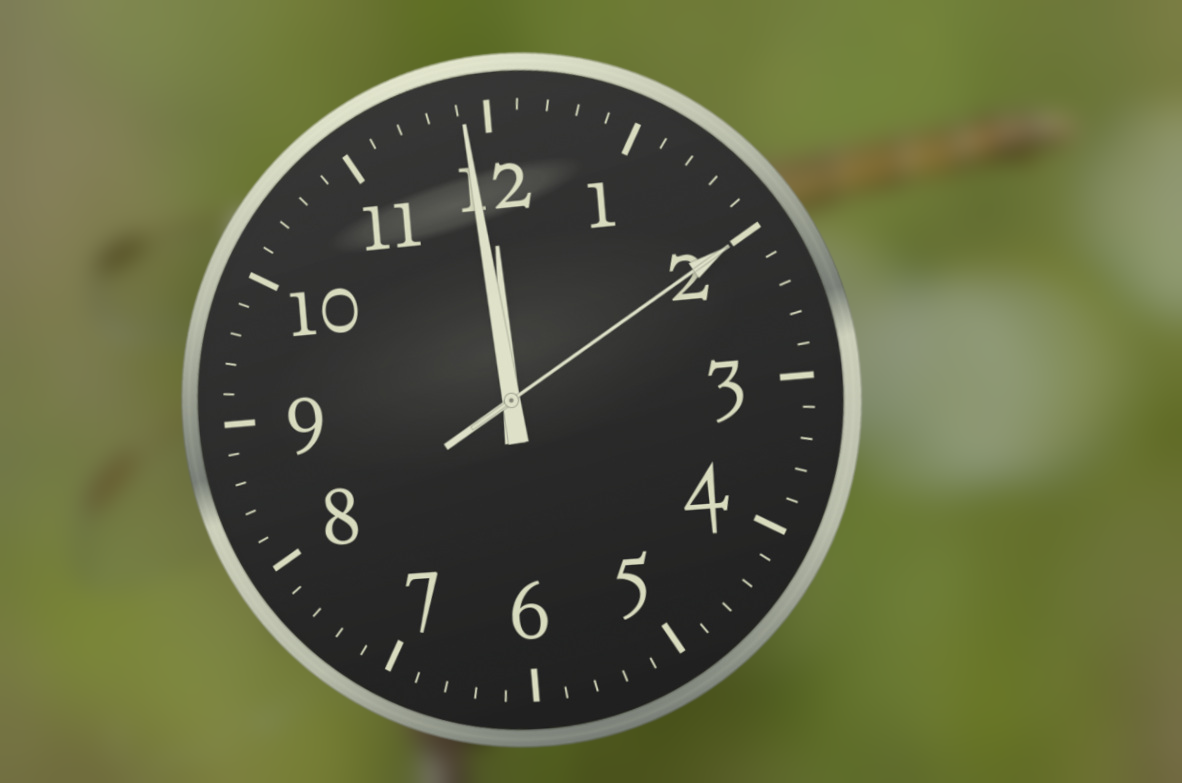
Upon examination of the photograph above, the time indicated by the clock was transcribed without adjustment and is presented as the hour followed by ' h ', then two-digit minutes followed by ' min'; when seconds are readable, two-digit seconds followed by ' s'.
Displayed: 11 h 59 min 10 s
